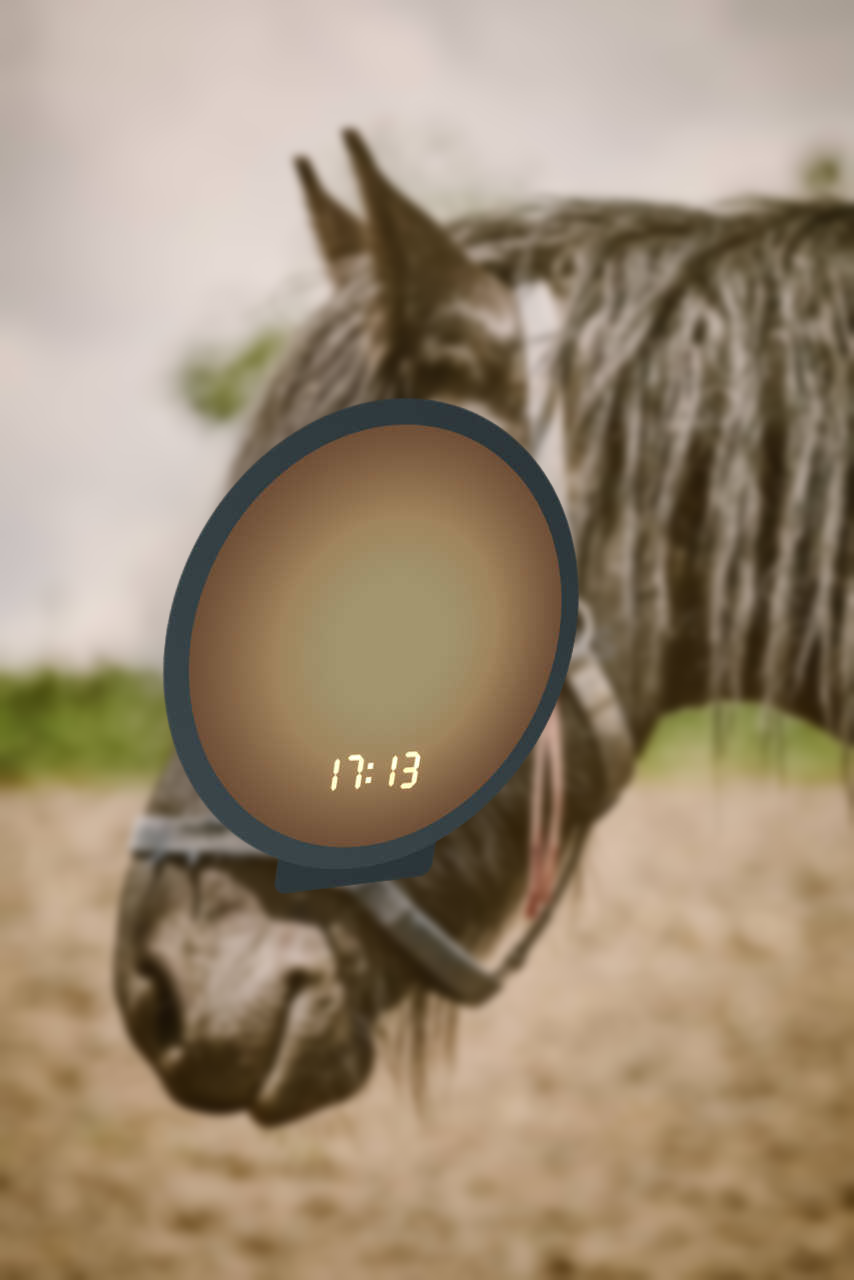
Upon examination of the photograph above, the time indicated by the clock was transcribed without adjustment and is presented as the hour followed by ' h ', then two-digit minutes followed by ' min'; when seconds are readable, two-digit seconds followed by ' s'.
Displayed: 17 h 13 min
